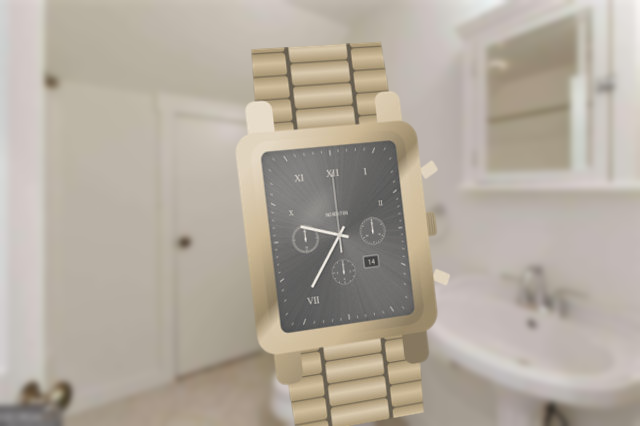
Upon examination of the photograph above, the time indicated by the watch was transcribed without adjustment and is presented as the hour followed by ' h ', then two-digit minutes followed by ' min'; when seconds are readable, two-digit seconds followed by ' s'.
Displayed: 9 h 36 min
